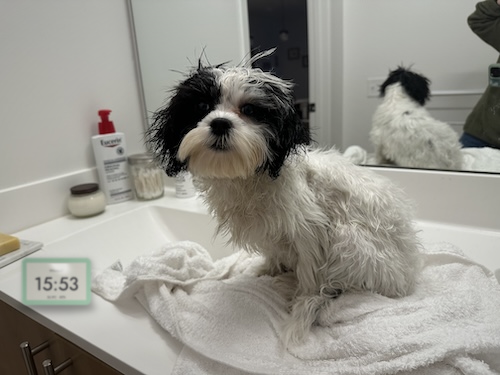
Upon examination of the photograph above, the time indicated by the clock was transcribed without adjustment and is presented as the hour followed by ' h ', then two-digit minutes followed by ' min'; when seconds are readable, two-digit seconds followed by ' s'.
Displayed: 15 h 53 min
